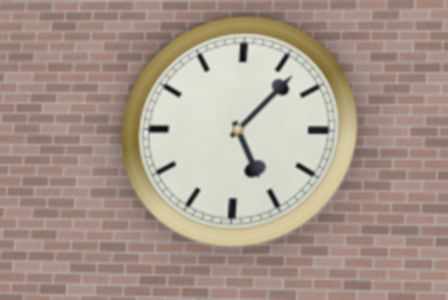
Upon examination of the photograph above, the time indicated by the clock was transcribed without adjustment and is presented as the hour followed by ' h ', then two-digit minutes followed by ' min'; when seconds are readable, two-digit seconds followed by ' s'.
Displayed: 5 h 07 min
